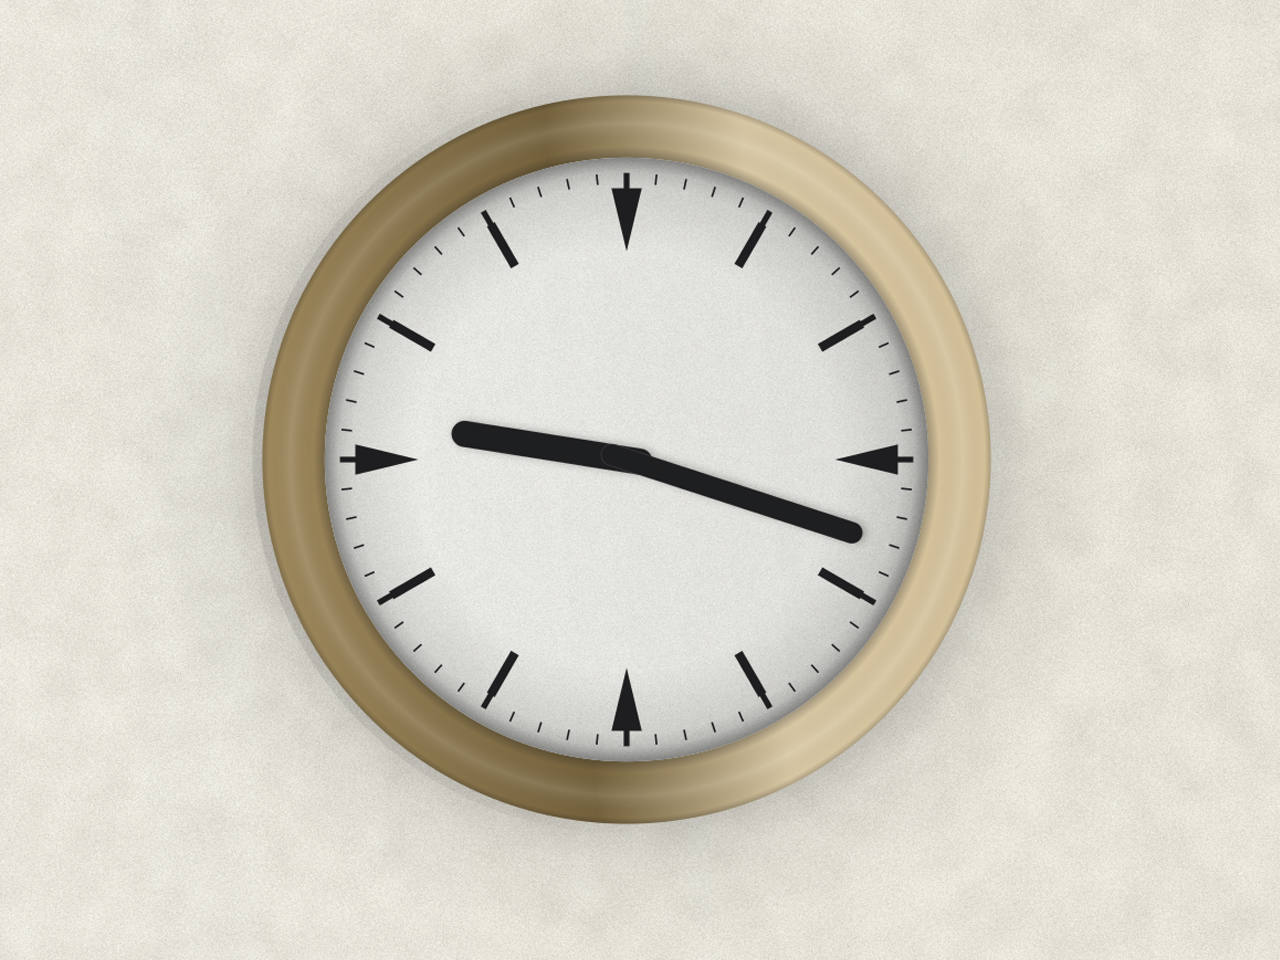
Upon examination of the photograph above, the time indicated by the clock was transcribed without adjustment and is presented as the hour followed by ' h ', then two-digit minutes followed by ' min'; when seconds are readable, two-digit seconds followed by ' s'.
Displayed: 9 h 18 min
